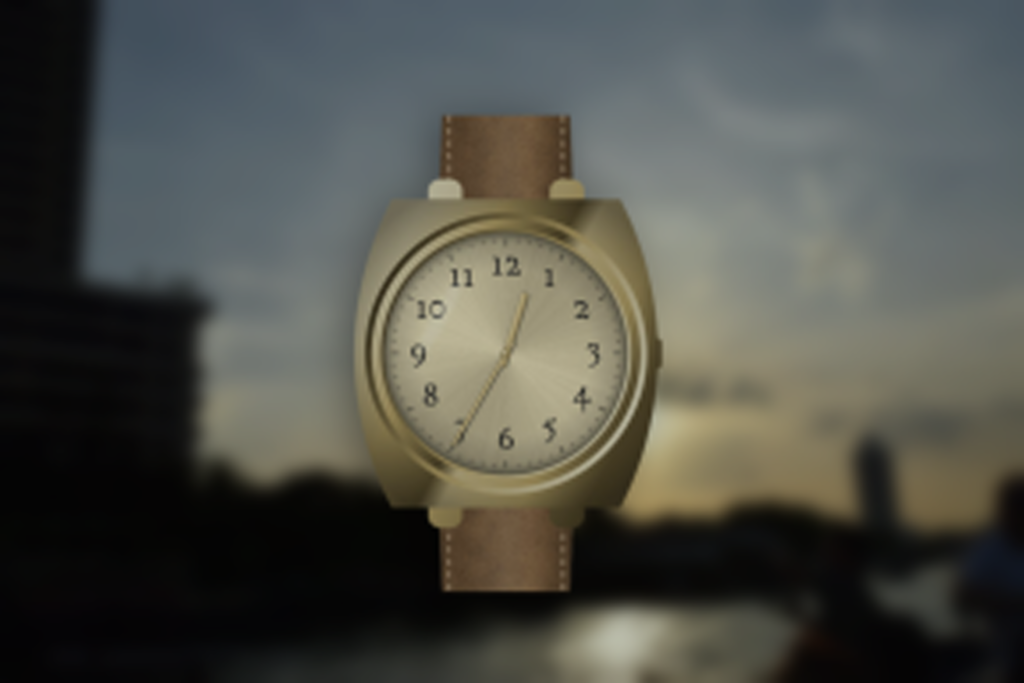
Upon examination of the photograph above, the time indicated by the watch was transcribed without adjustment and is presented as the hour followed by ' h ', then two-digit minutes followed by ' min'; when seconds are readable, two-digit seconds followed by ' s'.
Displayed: 12 h 35 min
